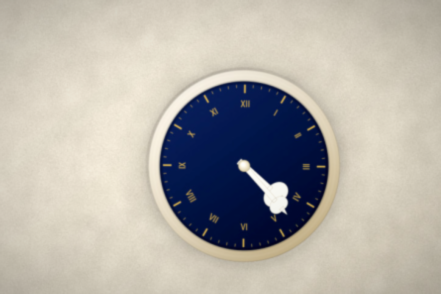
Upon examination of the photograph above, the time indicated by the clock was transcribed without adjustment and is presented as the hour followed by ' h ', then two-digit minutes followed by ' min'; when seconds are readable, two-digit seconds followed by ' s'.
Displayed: 4 h 23 min
